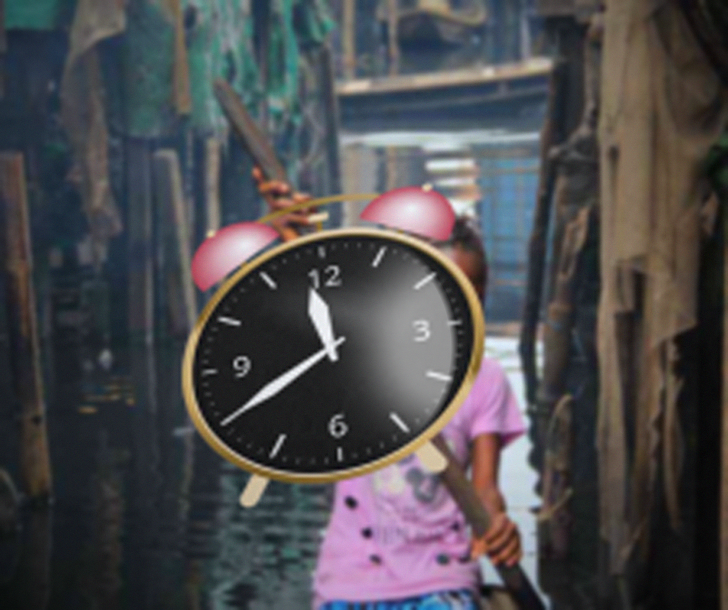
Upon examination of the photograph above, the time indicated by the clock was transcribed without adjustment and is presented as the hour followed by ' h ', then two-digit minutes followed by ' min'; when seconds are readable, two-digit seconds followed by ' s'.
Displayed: 11 h 40 min
